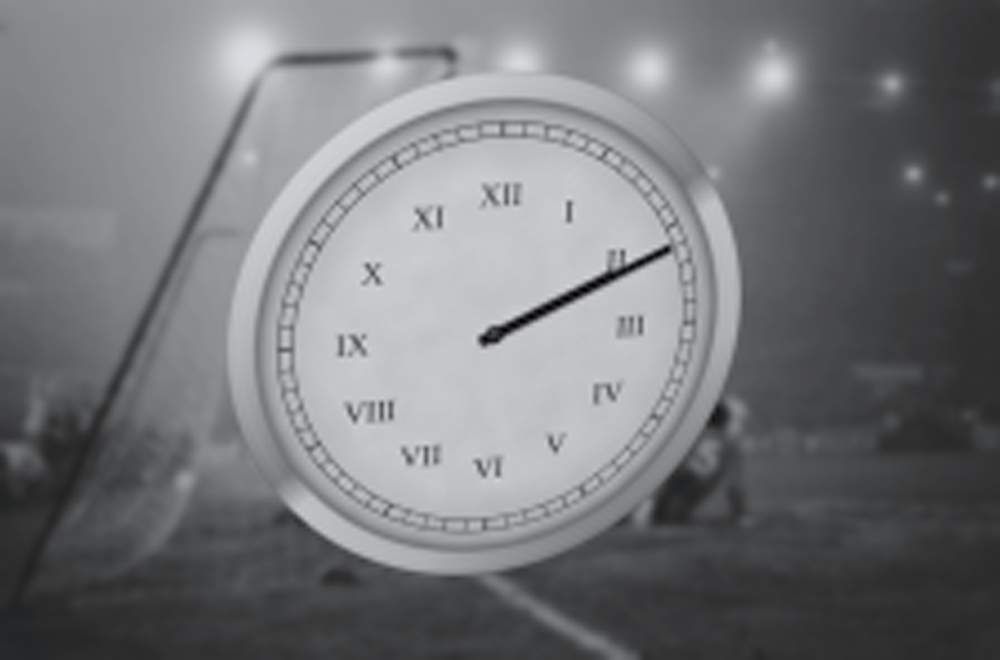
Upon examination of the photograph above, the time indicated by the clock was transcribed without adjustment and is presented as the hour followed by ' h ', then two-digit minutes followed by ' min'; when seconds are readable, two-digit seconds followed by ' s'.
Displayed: 2 h 11 min
